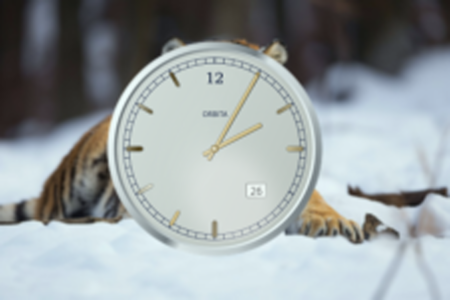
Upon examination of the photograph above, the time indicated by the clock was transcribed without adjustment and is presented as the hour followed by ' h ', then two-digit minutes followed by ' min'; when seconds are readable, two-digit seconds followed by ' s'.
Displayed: 2 h 05 min
